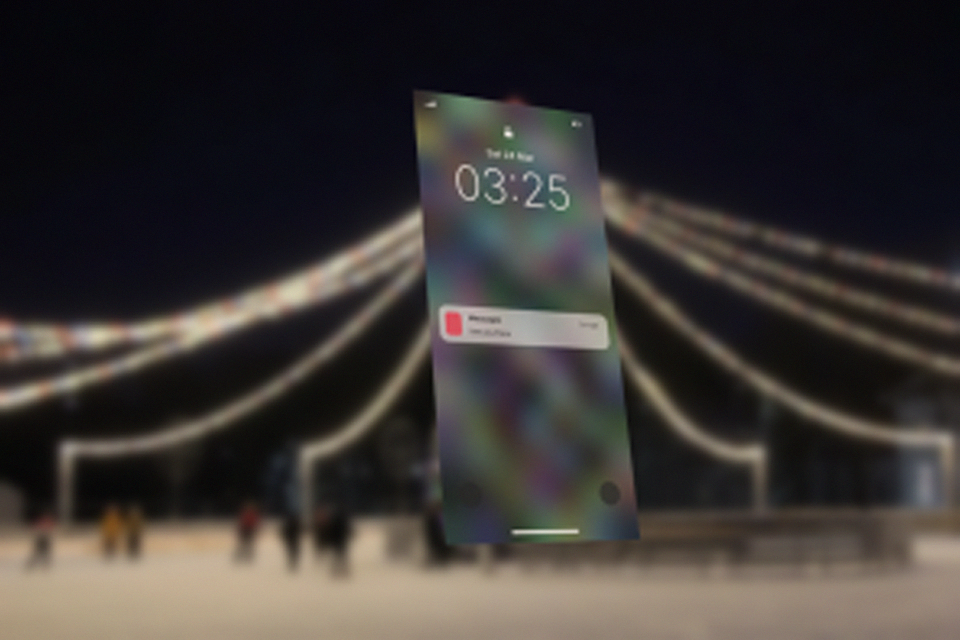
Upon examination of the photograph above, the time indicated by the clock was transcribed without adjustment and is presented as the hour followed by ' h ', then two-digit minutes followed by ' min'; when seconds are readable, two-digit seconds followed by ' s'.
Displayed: 3 h 25 min
